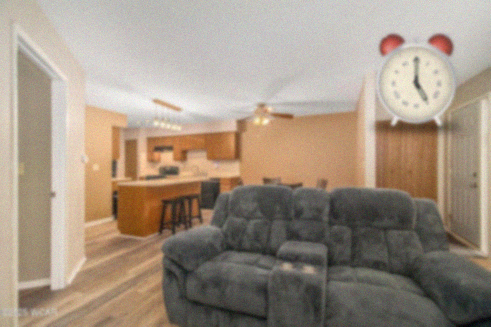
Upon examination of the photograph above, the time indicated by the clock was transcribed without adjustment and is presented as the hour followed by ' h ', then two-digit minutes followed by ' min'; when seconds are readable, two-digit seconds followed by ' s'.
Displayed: 5 h 00 min
